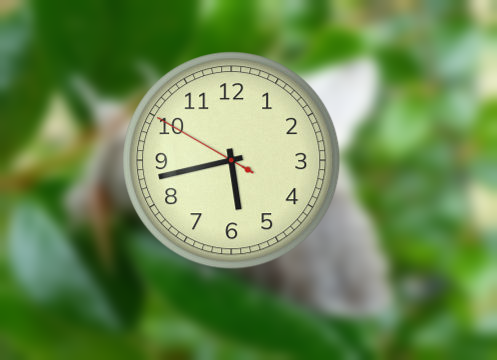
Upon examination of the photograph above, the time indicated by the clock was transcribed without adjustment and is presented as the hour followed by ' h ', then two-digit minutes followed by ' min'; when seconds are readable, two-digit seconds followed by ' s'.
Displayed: 5 h 42 min 50 s
